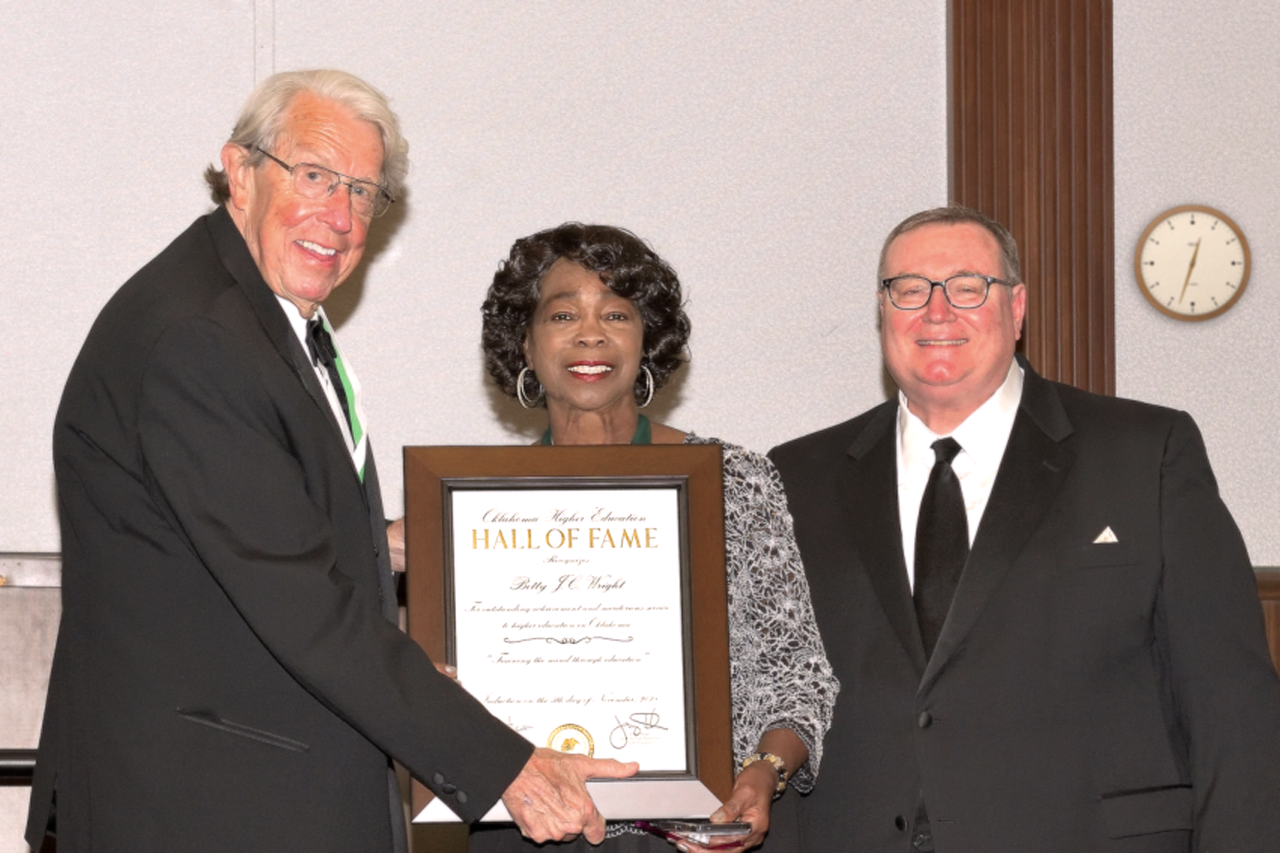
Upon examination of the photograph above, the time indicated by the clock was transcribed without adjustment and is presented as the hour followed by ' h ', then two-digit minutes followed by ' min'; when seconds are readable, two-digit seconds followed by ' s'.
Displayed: 12 h 33 min
